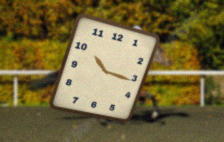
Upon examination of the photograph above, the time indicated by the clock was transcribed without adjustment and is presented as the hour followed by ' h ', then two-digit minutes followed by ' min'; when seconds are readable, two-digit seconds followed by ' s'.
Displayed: 10 h 16 min
